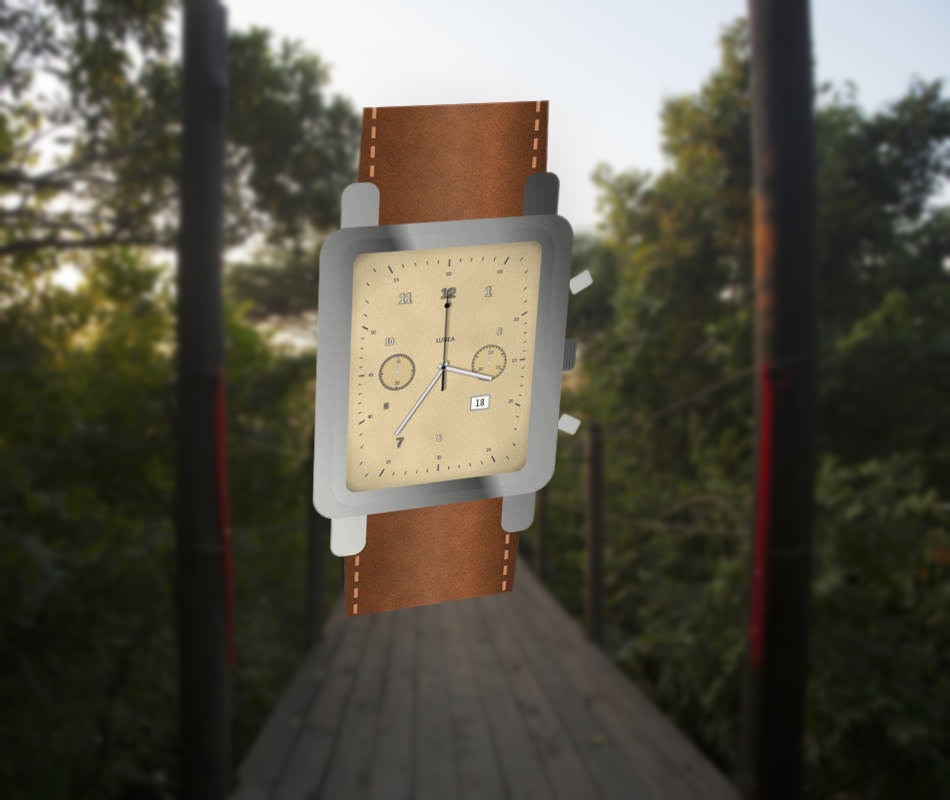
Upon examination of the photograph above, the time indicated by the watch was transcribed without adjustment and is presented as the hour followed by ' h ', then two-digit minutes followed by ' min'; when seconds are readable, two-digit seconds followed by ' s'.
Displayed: 3 h 36 min
